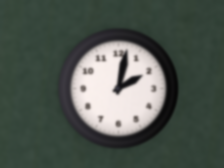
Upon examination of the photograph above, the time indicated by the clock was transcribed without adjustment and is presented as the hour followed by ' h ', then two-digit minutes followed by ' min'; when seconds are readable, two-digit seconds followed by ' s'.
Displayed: 2 h 02 min
